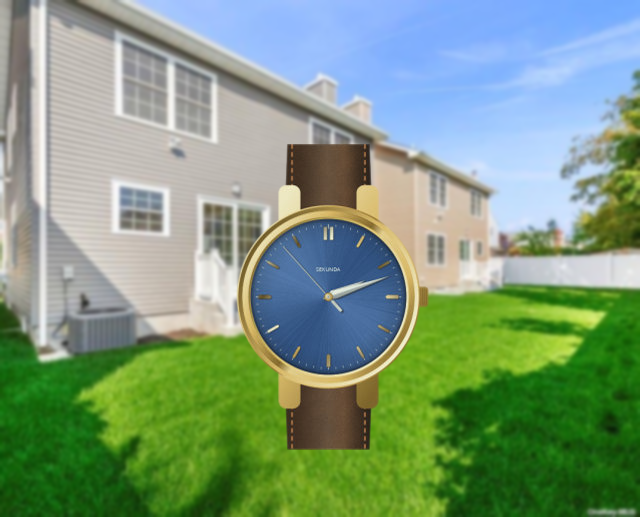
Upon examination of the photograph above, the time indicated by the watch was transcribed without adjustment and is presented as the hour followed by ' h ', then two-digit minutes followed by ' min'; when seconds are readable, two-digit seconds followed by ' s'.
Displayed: 2 h 11 min 53 s
